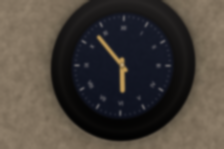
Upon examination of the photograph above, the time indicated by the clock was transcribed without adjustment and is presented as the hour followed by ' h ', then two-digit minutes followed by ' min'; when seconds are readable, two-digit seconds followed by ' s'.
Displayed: 5 h 53 min
